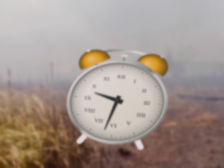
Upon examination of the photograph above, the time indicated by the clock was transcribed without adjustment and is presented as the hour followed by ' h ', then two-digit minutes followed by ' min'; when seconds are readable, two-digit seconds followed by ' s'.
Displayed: 9 h 32 min
